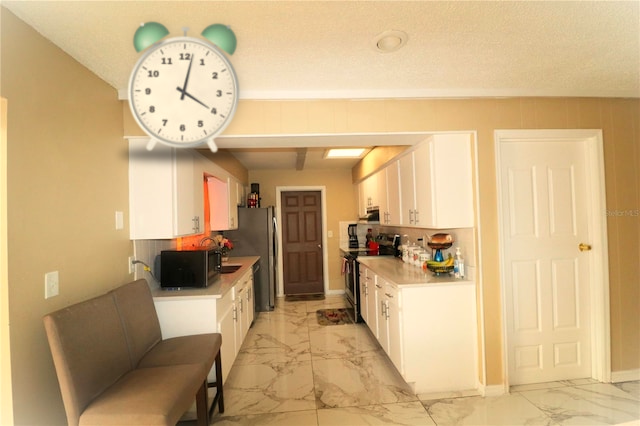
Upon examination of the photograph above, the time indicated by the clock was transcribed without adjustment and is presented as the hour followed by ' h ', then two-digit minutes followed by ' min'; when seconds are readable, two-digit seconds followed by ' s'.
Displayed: 4 h 02 min
